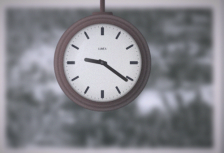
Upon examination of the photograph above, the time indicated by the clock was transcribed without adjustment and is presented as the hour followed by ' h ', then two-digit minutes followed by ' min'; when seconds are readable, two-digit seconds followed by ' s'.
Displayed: 9 h 21 min
